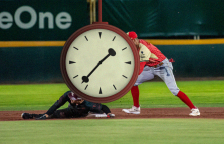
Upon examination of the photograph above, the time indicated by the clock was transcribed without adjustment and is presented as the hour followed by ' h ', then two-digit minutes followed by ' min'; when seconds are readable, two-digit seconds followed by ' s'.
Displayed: 1 h 37 min
